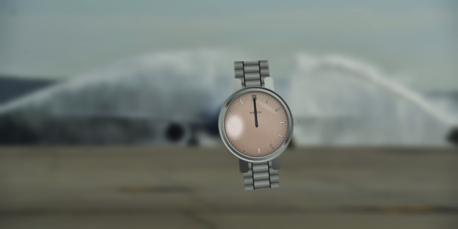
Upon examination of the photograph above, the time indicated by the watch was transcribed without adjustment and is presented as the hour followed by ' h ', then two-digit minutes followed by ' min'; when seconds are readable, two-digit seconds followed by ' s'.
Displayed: 12 h 00 min
